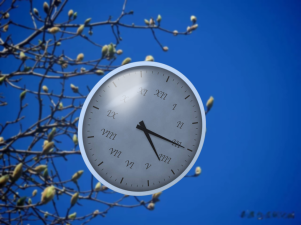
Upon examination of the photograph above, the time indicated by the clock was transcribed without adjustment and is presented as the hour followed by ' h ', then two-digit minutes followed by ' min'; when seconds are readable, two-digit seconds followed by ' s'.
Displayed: 4 h 15 min
